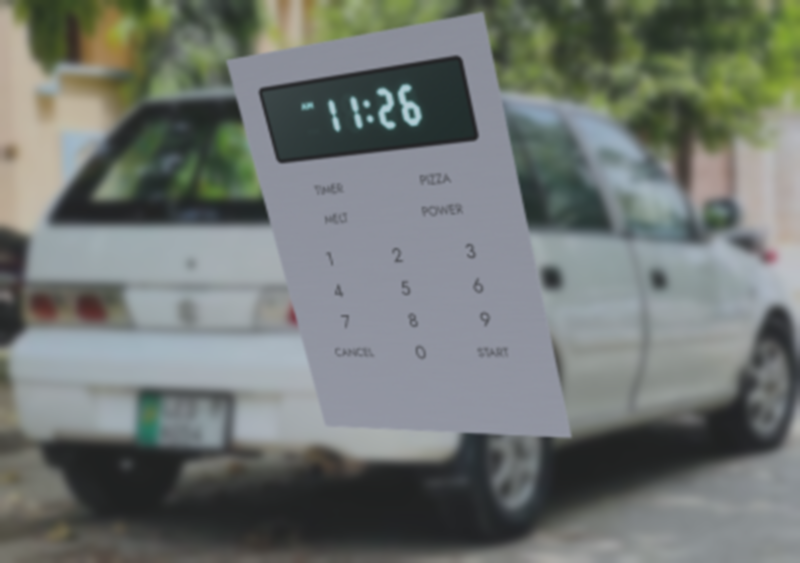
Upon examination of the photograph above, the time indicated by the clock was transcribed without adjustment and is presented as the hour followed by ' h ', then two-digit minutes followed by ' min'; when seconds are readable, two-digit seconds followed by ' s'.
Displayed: 11 h 26 min
